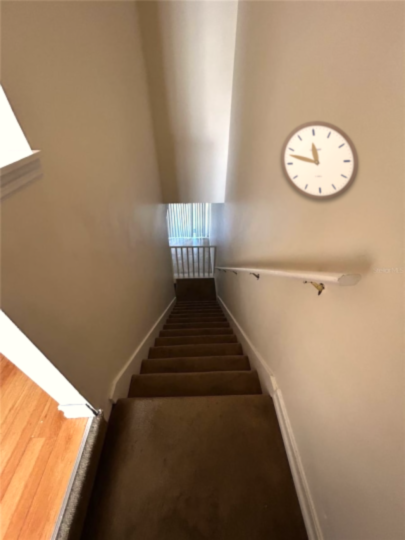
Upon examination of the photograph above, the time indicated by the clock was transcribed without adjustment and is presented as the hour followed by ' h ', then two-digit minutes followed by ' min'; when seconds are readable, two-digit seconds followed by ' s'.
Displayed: 11 h 48 min
